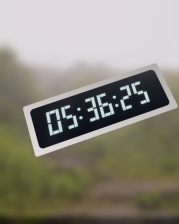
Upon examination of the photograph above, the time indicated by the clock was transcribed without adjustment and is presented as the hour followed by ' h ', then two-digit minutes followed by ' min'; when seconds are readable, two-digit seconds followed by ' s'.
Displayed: 5 h 36 min 25 s
